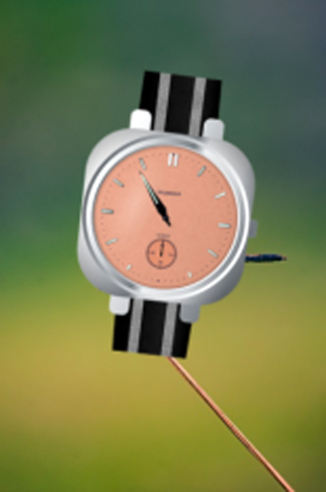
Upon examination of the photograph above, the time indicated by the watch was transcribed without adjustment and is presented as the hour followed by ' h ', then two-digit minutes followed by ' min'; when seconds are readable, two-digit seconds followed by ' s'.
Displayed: 10 h 54 min
